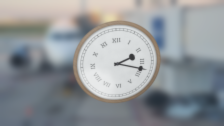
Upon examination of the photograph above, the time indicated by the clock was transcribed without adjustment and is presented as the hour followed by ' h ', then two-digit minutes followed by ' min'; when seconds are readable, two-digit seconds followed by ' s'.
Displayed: 2 h 18 min
